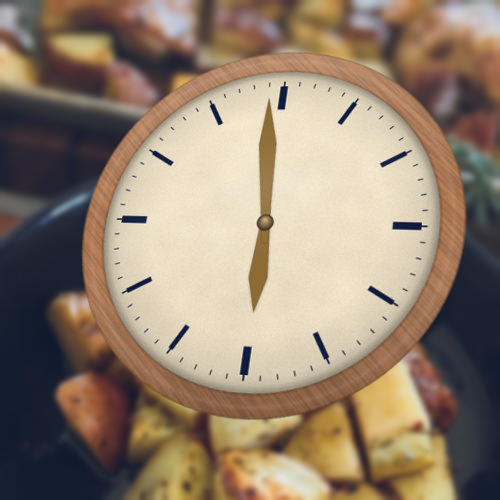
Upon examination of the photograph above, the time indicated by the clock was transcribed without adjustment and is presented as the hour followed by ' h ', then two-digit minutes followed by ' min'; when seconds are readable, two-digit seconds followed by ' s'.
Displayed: 5 h 59 min
